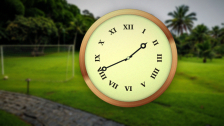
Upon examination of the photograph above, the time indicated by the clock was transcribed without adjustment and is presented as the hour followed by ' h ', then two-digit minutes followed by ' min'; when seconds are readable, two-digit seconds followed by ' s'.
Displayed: 1 h 41 min
